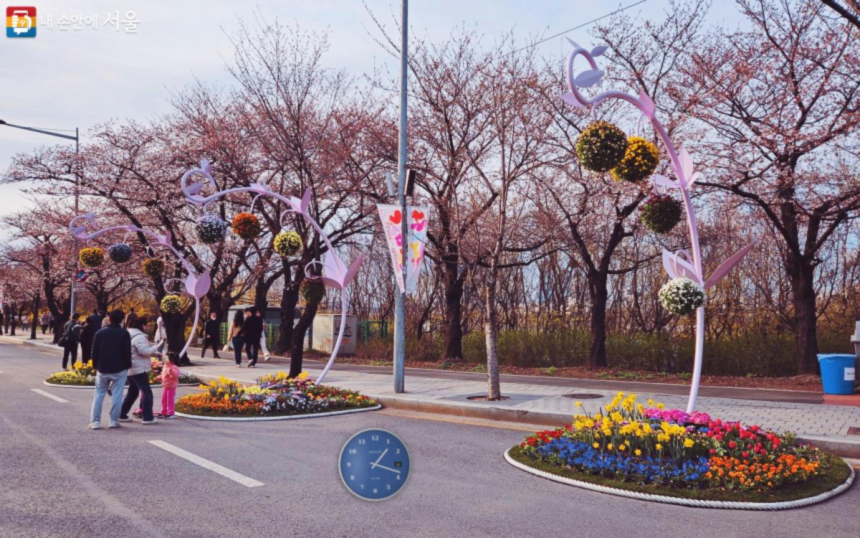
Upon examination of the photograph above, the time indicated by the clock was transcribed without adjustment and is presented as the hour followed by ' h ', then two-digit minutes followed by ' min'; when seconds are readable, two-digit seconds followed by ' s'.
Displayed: 1 h 18 min
